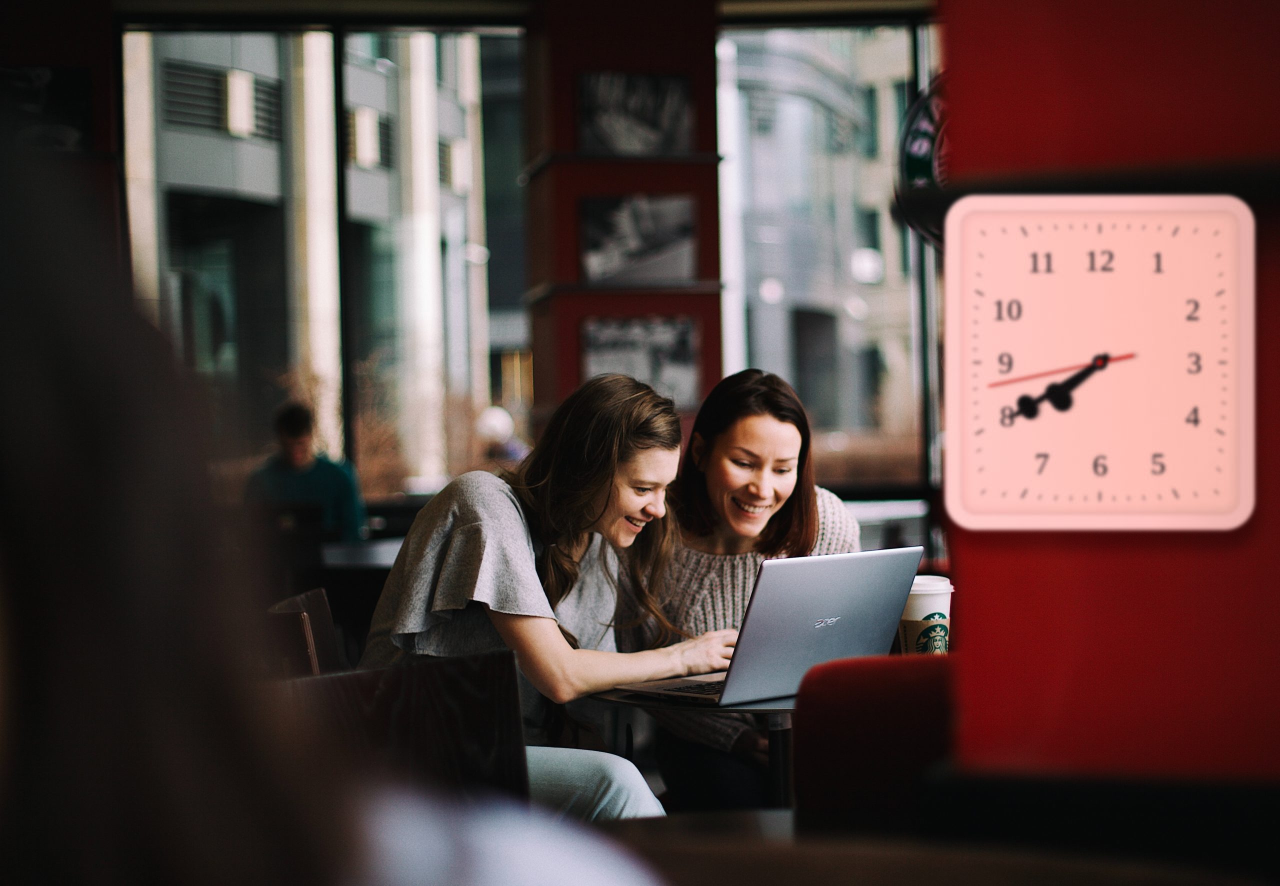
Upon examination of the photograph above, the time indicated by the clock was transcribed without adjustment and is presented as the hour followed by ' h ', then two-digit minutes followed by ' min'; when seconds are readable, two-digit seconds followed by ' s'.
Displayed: 7 h 39 min 43 s
